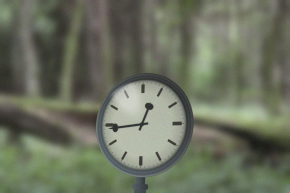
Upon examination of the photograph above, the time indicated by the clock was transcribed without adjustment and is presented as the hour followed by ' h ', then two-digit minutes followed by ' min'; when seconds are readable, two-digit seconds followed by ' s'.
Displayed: 12 h 44 min
